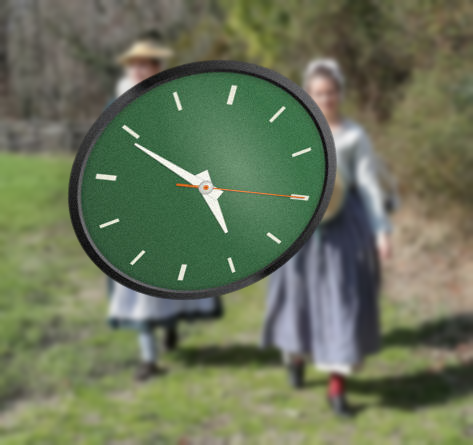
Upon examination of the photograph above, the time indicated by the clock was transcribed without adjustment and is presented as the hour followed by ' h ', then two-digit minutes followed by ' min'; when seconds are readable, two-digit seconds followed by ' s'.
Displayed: 4 h 49 min 15 s
